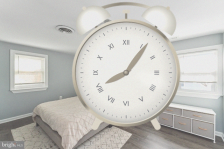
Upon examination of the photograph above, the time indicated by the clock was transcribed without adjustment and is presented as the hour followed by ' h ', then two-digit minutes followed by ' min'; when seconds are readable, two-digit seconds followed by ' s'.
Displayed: 8 h 06 min
